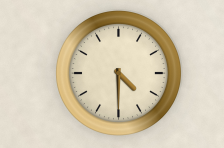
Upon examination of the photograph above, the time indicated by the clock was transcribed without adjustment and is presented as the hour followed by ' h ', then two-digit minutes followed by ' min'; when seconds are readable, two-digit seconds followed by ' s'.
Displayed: 4 h 30 min
